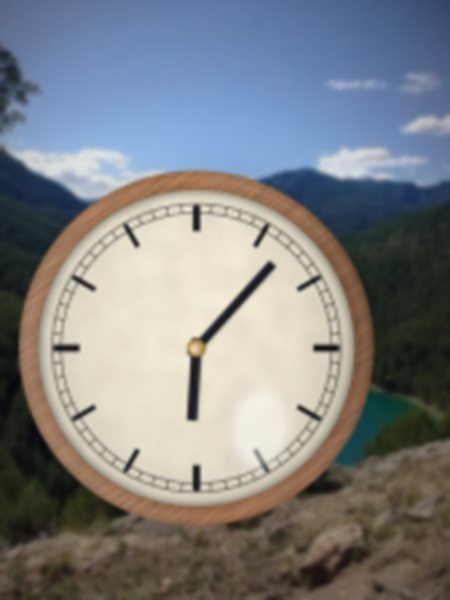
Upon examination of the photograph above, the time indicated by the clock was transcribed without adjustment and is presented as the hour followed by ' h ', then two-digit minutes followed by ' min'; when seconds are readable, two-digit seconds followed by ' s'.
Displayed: 6 h 07 min
